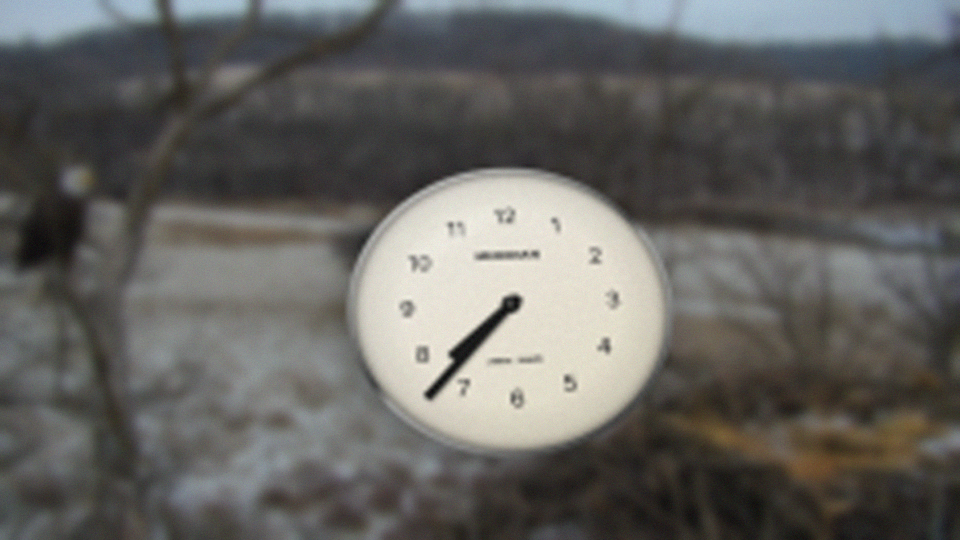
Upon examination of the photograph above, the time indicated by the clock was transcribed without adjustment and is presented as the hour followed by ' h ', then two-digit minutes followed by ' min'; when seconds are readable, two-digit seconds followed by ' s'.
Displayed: 7 h 37 min
